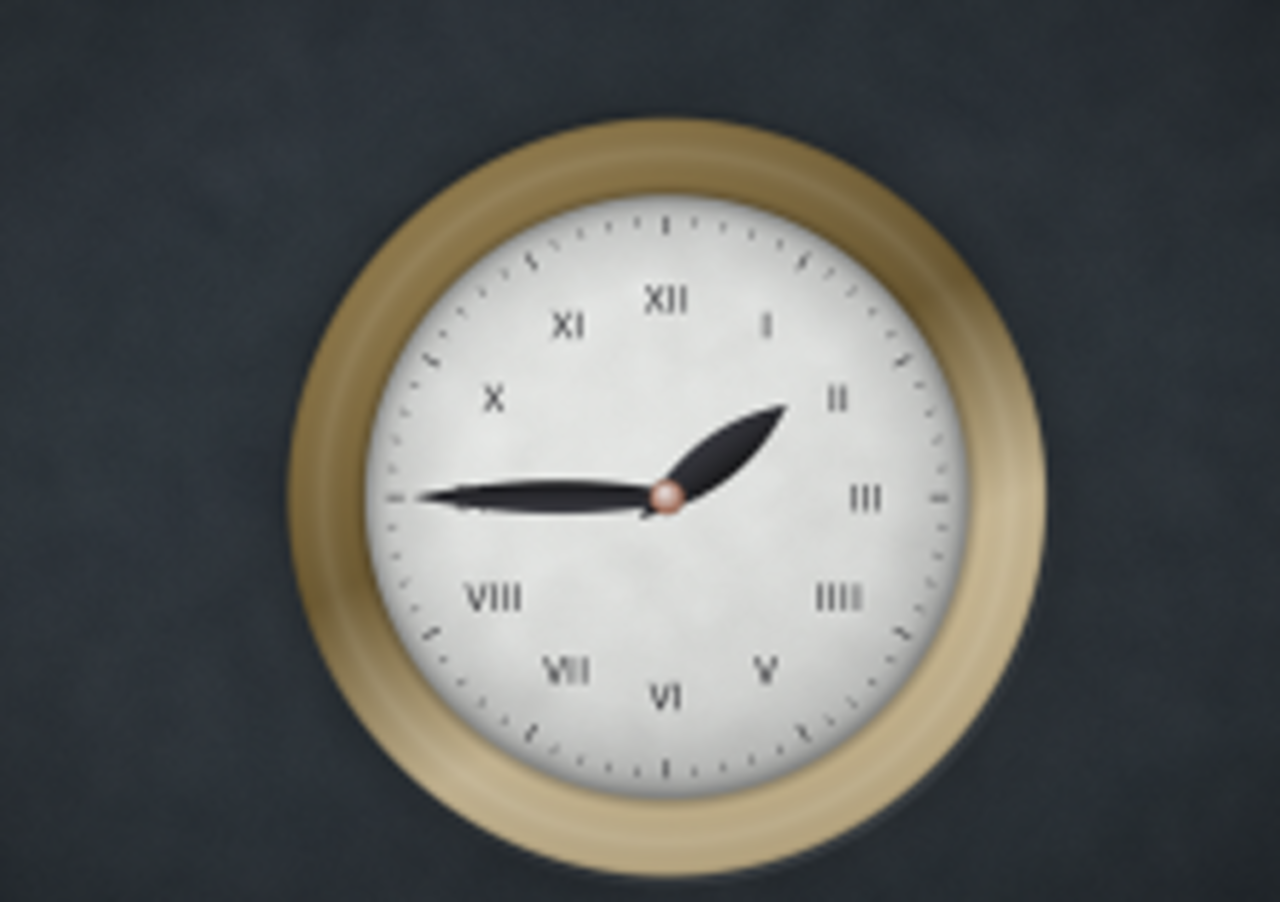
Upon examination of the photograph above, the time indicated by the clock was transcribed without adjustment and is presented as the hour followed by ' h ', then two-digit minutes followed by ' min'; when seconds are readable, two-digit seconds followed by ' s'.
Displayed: 1 h 45 min
